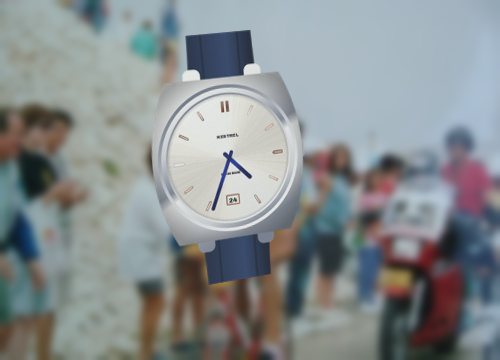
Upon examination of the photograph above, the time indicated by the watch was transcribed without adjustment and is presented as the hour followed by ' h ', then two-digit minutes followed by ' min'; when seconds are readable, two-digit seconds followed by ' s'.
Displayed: 4 h 34 min
